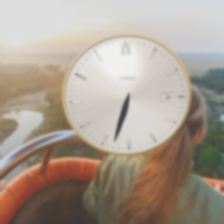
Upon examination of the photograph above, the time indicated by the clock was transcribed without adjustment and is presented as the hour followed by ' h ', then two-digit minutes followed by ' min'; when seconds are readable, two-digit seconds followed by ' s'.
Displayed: 6 h 33 min
